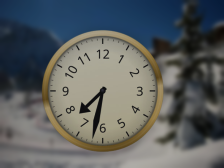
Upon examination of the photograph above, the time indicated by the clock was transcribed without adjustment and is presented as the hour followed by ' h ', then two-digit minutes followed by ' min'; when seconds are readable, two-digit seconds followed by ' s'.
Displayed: 7 h 32 min
